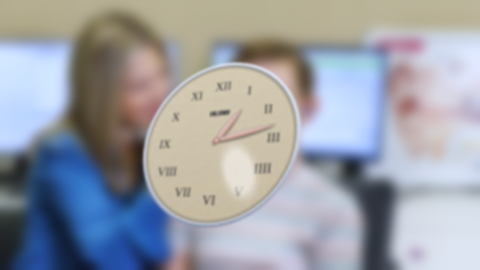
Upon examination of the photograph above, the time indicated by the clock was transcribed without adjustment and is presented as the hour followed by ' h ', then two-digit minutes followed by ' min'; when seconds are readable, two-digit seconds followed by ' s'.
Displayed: 1 h 13 min
